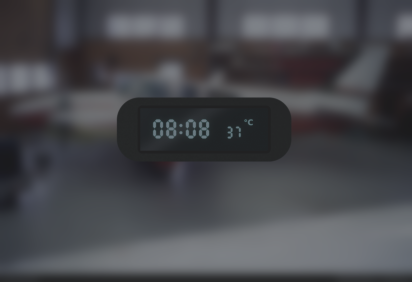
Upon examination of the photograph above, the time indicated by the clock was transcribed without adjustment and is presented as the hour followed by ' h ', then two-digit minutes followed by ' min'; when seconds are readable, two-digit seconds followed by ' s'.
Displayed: 8 h 08 min
